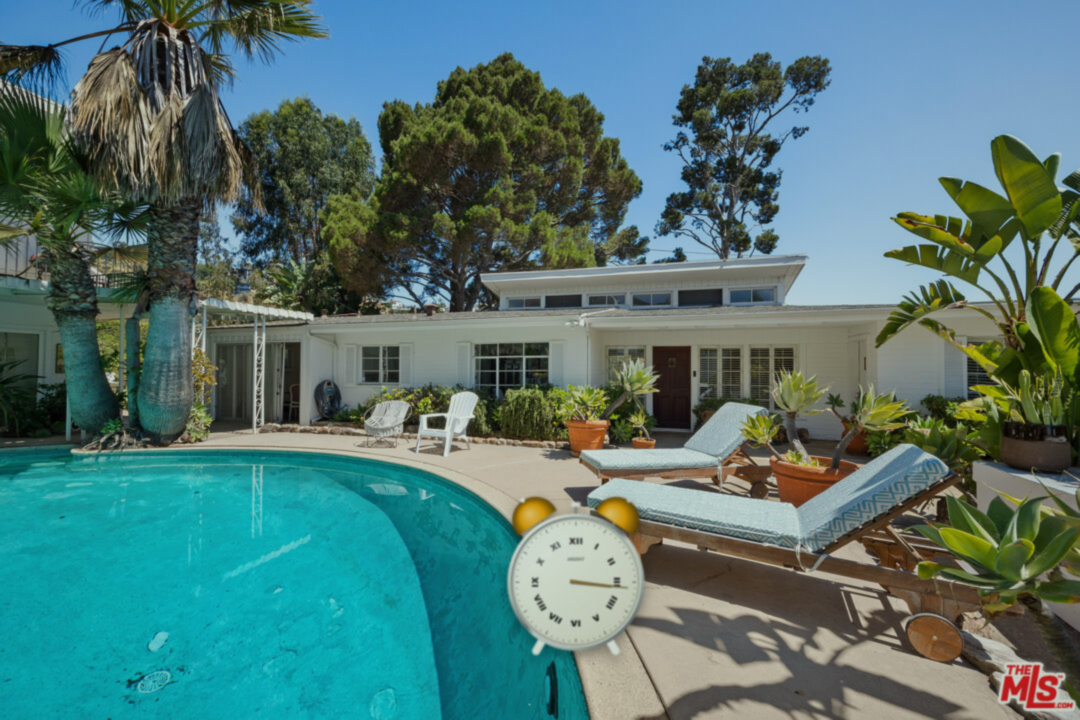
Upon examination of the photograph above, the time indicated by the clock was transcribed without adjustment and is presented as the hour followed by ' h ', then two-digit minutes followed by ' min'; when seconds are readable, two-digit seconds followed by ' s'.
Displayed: 3 h 16 min
